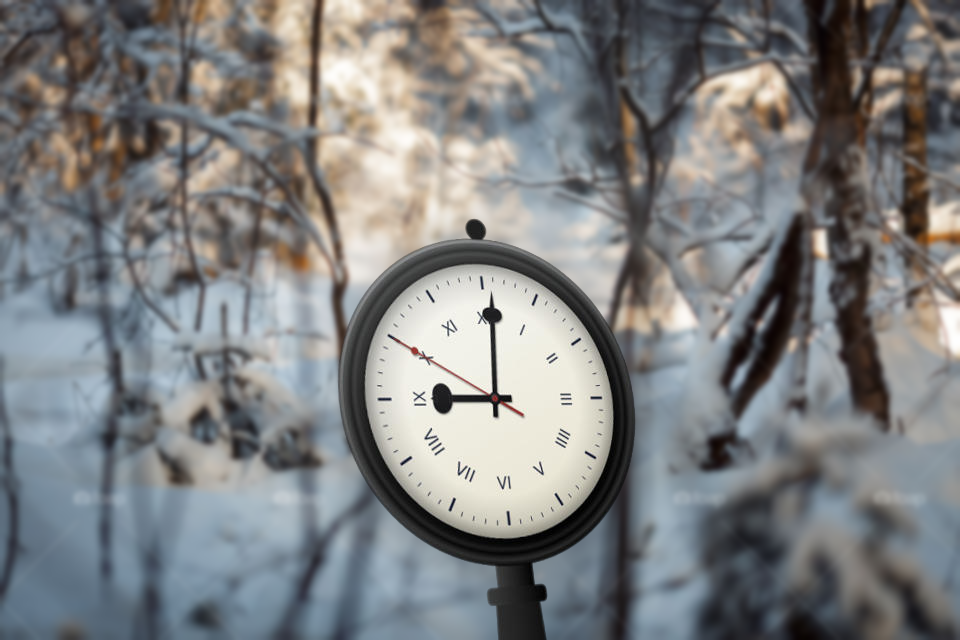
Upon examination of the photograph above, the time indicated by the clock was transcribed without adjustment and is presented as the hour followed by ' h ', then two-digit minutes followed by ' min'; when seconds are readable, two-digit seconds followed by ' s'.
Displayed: 9 h 00 min 50 s
